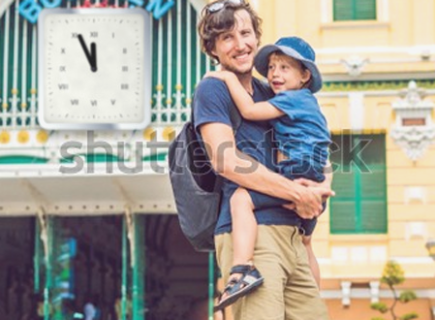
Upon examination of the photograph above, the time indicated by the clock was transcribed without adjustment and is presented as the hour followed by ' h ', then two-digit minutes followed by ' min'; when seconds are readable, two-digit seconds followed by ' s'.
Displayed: 11 h 56 min
